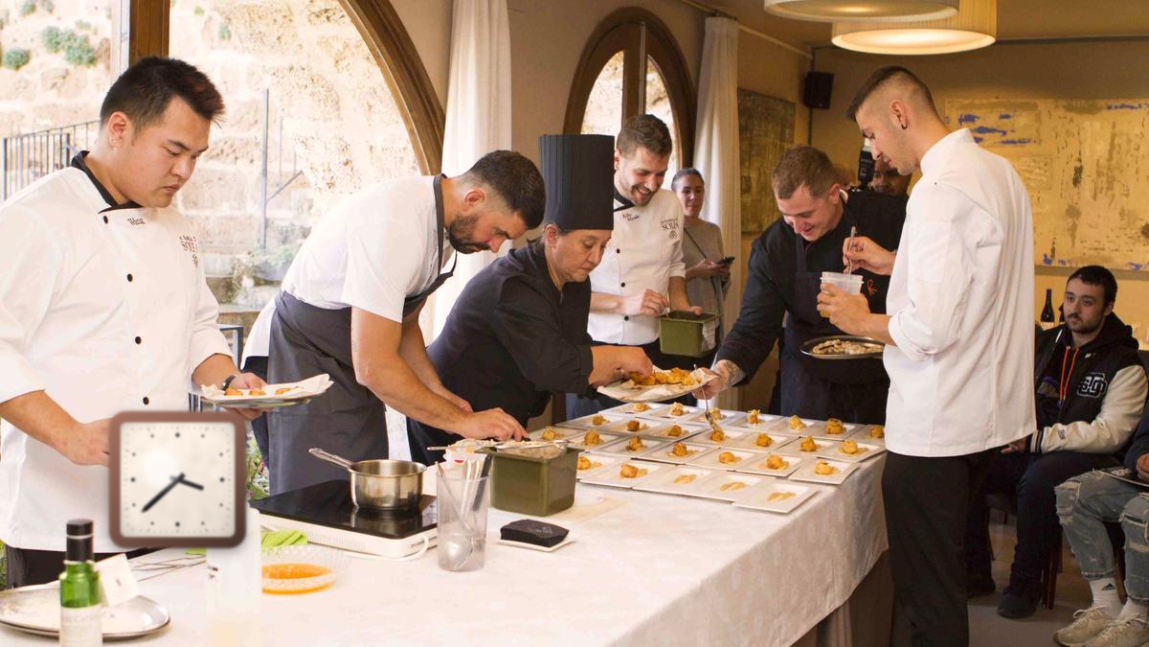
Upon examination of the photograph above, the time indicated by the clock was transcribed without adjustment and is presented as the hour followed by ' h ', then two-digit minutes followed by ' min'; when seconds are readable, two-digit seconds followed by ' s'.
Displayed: 3 h 38 min
